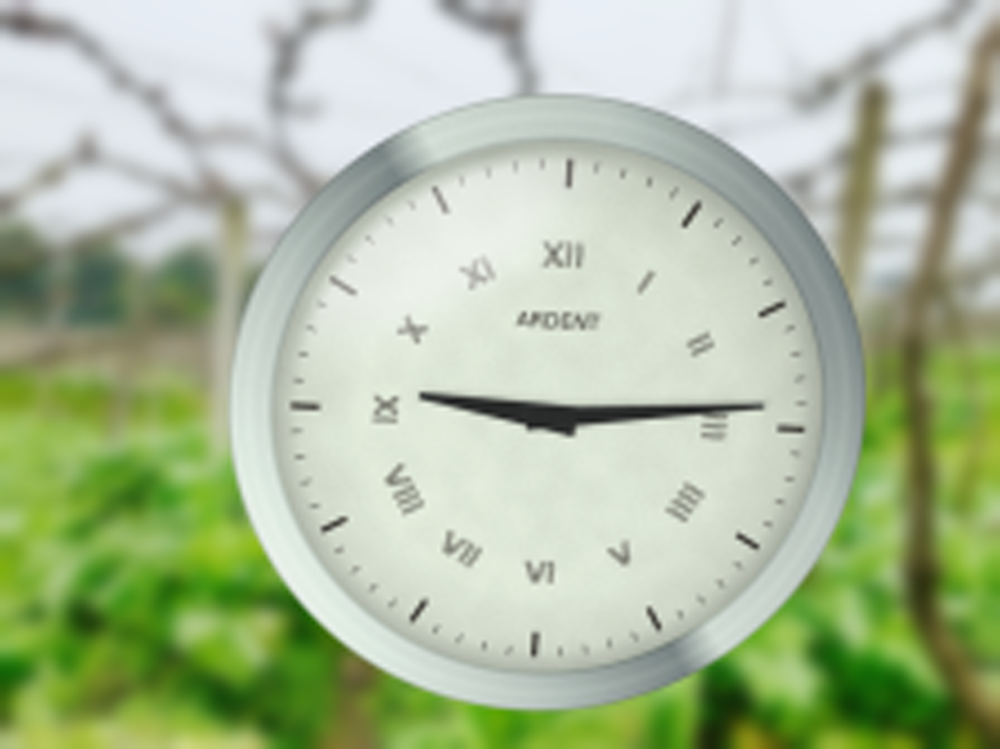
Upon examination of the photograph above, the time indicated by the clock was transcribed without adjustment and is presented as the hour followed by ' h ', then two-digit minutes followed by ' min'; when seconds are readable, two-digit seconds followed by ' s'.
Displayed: 9 h 14 min
